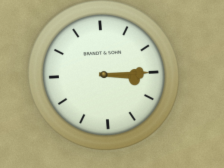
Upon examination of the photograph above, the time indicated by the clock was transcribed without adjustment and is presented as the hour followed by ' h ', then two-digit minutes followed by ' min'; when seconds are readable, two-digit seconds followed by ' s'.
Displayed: 3 h 15 min
